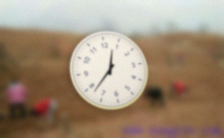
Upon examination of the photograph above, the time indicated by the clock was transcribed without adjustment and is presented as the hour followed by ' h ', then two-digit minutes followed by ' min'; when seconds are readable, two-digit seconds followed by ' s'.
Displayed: 12 h 38 min
